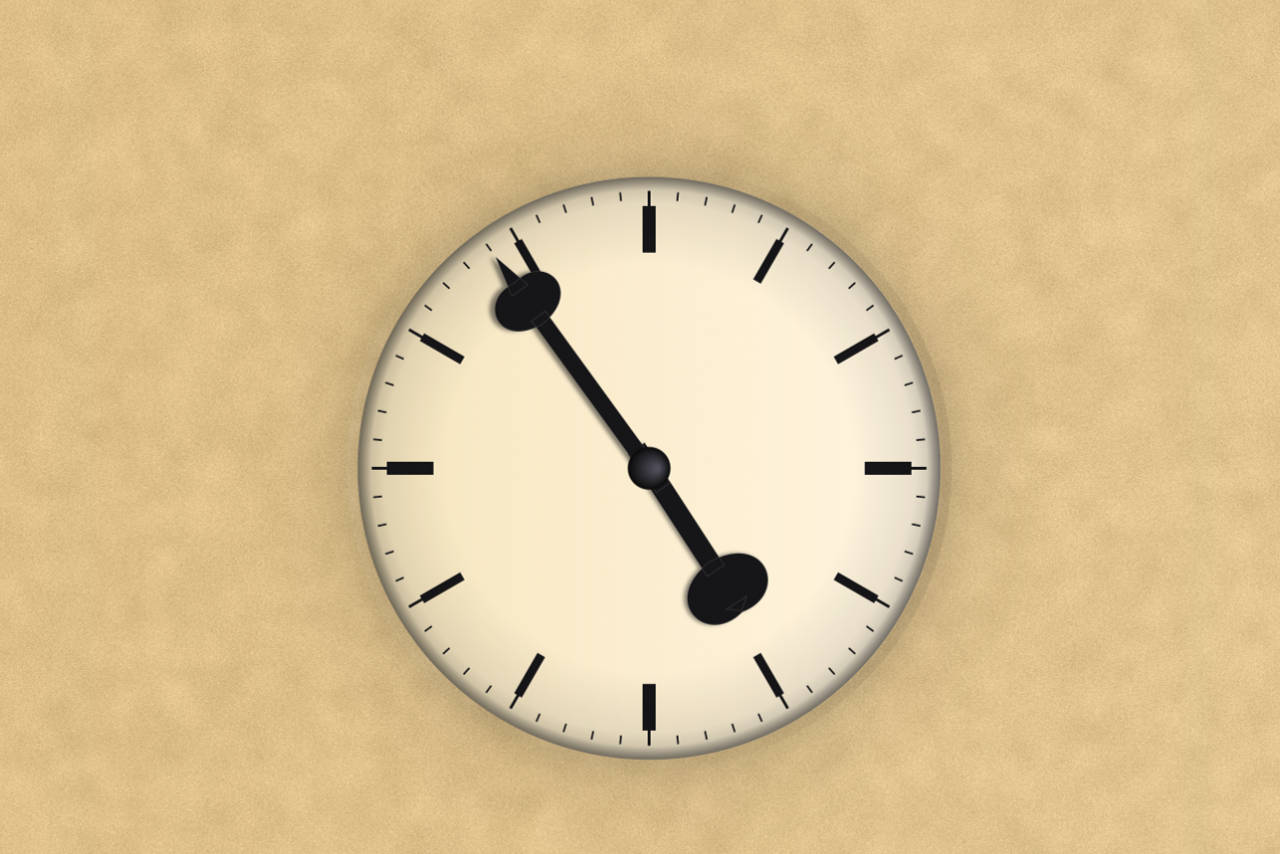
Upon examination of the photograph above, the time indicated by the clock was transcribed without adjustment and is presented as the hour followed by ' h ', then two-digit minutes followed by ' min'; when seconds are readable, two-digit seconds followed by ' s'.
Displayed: 4 h 54 min
